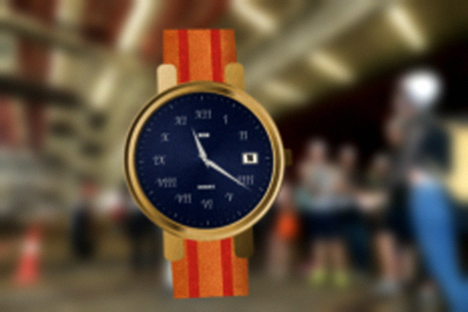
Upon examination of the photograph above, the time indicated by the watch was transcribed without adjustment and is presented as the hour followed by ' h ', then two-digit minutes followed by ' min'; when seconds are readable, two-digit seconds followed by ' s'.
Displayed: 11 h 21 min
